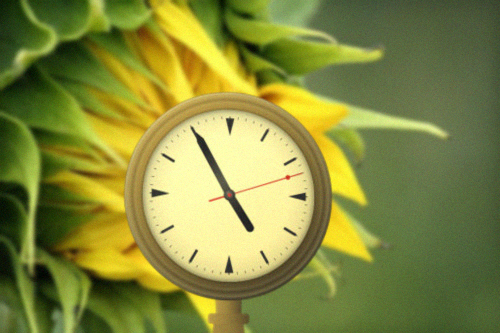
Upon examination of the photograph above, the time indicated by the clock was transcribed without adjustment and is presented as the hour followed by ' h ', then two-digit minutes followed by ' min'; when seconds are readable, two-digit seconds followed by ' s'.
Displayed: 4 h 55 min 12 s
